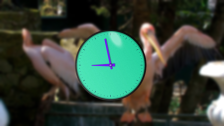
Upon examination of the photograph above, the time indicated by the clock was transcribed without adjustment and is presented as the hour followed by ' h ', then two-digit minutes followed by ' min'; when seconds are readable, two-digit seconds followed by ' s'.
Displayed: 8 h 58 min
